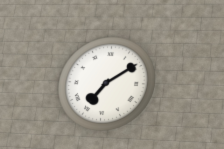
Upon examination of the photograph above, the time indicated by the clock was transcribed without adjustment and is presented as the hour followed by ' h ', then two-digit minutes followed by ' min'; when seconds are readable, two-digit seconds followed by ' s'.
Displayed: 7 h 09 min
